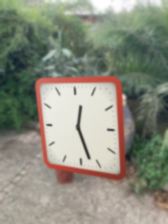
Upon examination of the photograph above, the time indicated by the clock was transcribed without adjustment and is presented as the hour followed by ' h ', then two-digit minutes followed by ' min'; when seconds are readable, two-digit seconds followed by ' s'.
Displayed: 12 h 27 min
